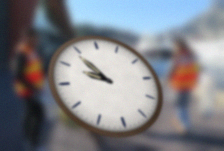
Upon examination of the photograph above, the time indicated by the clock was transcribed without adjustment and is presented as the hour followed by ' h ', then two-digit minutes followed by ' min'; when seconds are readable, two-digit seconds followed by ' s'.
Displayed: 9 h 54 min
